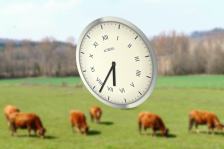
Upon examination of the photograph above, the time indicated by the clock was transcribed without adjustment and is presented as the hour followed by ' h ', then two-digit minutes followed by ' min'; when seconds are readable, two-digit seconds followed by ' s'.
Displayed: 6 h 38 min
